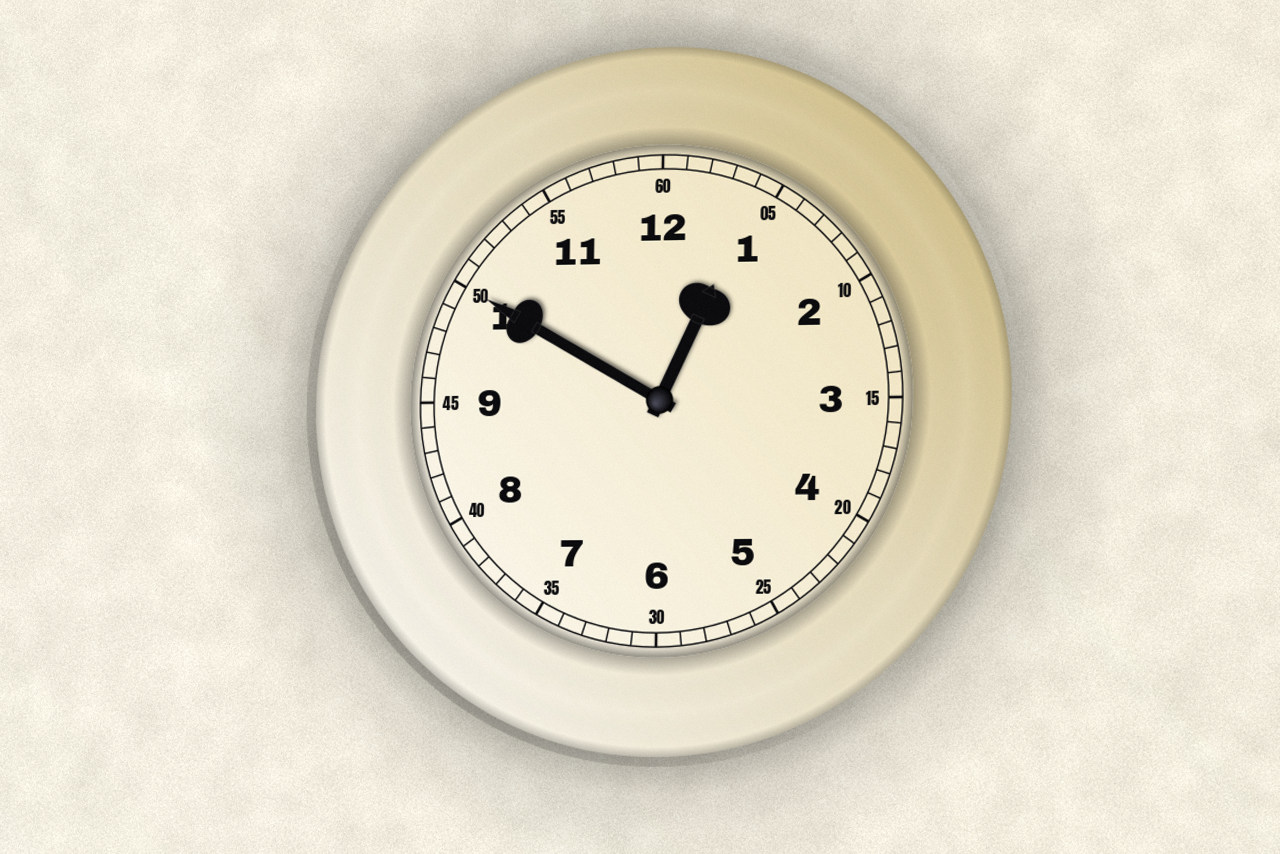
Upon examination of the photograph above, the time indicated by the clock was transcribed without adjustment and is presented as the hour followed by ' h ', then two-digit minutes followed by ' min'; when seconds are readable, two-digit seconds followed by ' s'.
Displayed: 12 h 50 min
